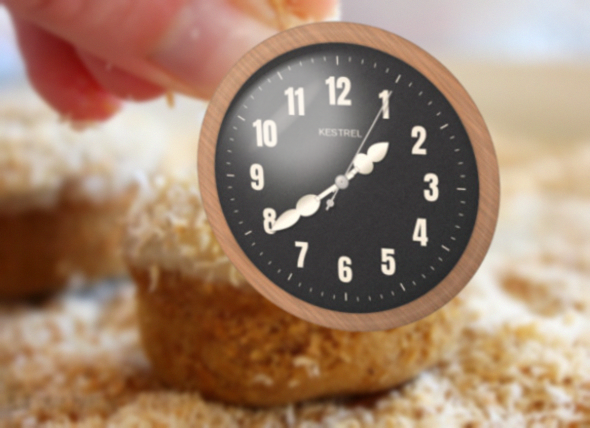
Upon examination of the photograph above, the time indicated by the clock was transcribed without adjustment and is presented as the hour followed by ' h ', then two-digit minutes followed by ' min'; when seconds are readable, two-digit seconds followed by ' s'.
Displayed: 1 h 39 min 05 s
